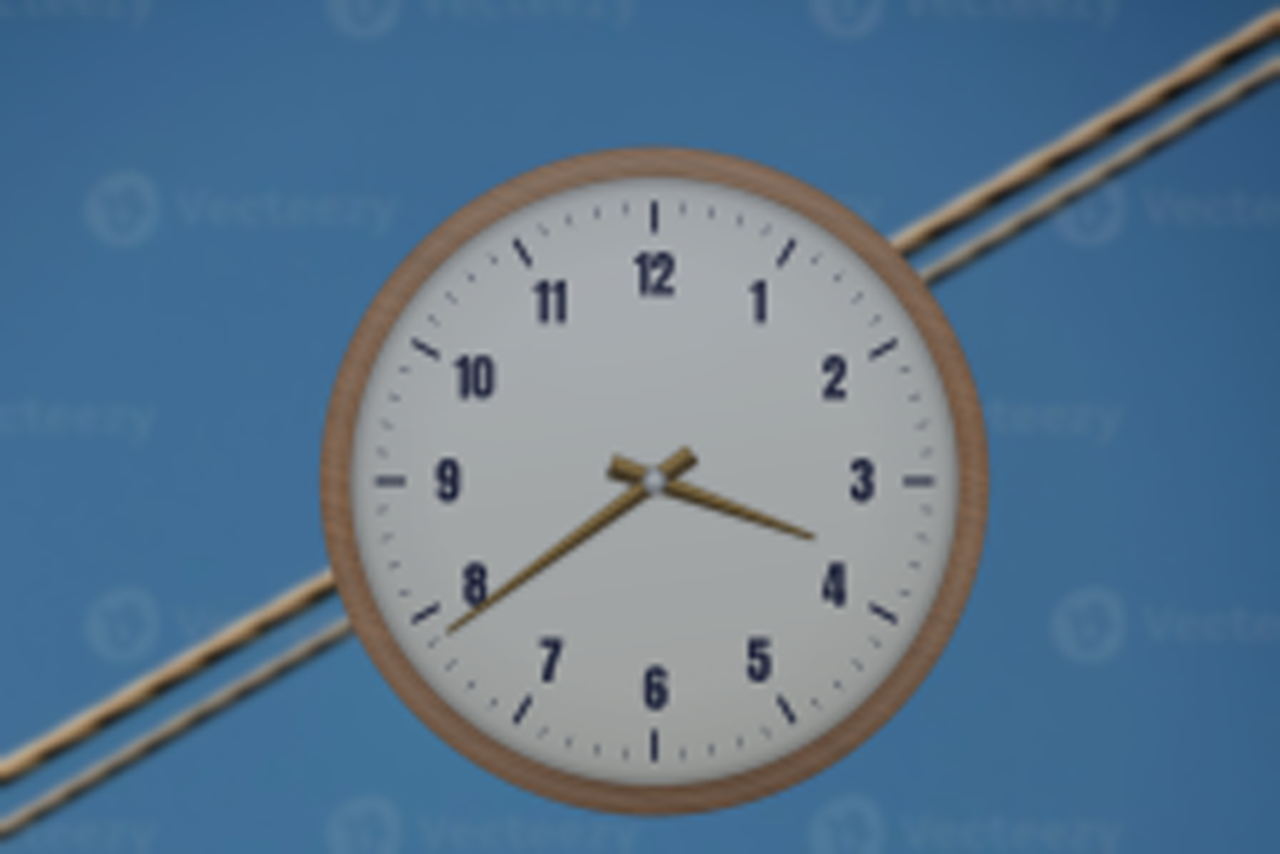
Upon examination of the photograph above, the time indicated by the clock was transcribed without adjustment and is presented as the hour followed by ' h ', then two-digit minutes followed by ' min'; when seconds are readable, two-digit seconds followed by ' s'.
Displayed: 3 h 39 min
